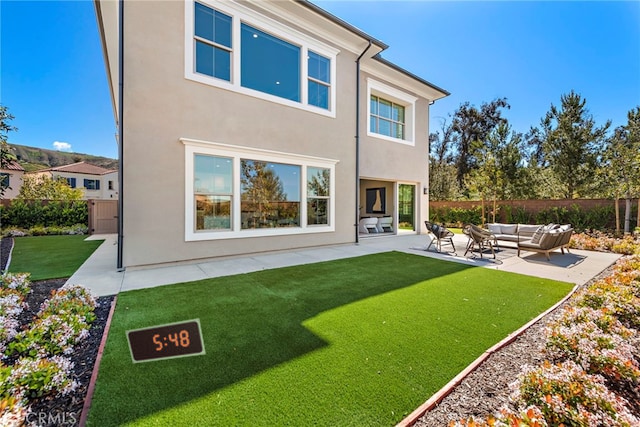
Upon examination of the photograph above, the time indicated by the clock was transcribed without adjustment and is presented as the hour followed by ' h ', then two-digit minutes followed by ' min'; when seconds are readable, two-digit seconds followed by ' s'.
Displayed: 5 h 48 min
